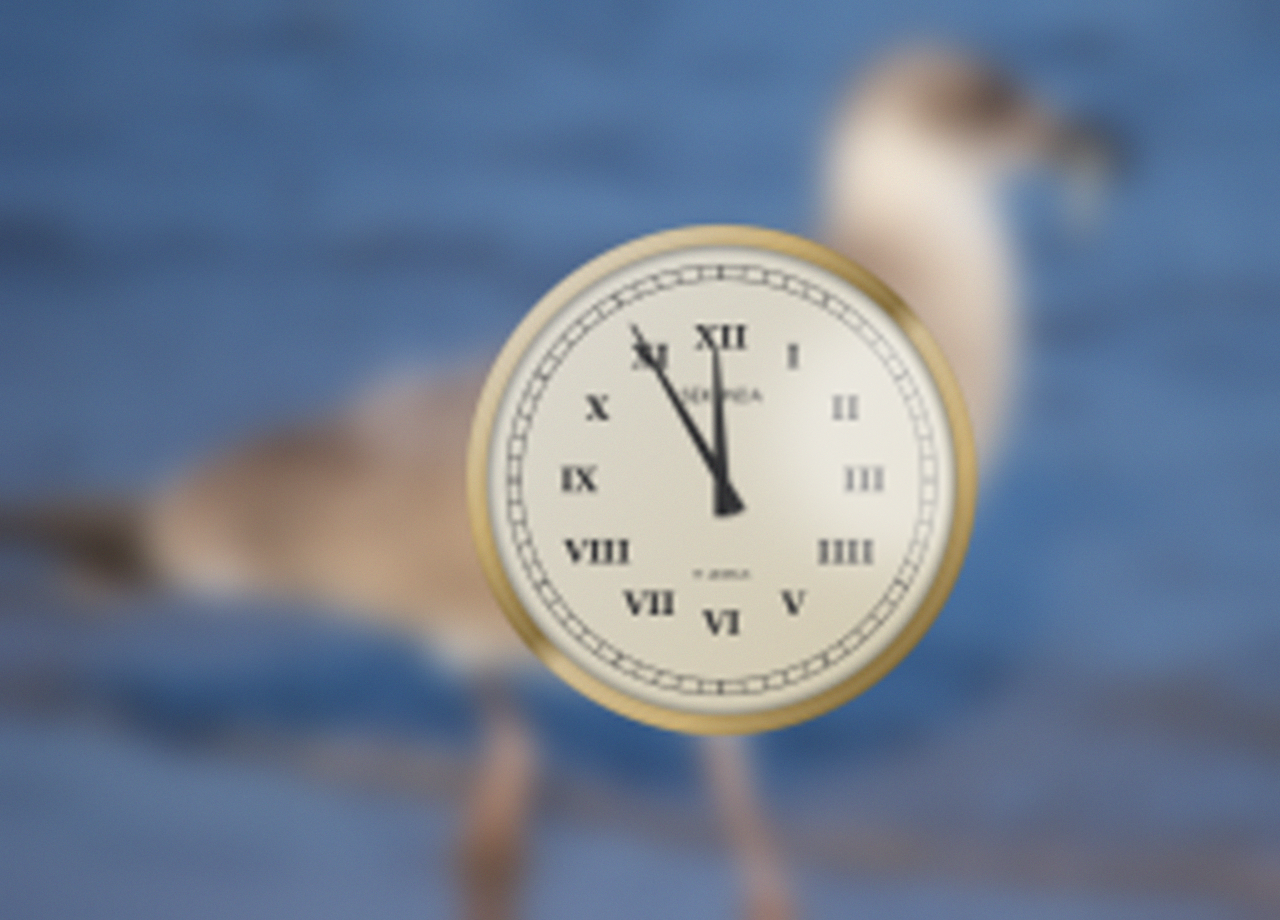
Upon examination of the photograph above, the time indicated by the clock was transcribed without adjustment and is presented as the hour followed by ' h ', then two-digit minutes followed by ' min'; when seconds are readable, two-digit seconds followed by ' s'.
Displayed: 11 h 55 min
